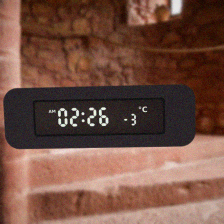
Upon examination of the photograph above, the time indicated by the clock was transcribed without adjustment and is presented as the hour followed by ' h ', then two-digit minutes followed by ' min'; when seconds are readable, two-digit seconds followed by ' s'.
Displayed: 2 h 26 min
